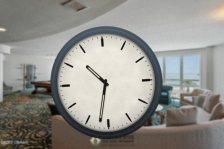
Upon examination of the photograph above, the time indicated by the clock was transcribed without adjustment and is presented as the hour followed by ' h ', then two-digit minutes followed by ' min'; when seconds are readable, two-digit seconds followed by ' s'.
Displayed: 10 h 32 min
